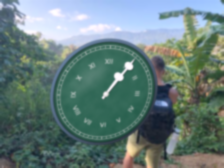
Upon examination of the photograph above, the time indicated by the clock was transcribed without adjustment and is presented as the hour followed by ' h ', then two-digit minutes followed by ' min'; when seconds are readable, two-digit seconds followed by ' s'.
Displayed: 1 h 06 min
